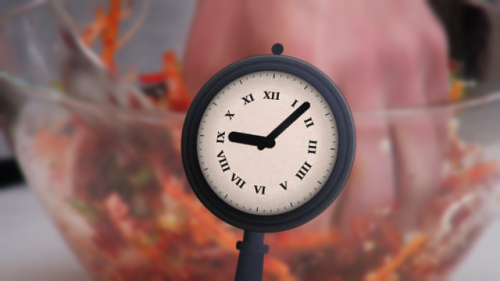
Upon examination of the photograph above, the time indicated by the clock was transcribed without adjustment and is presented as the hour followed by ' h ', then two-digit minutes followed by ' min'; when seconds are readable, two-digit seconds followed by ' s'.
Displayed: 9 h 07 min
